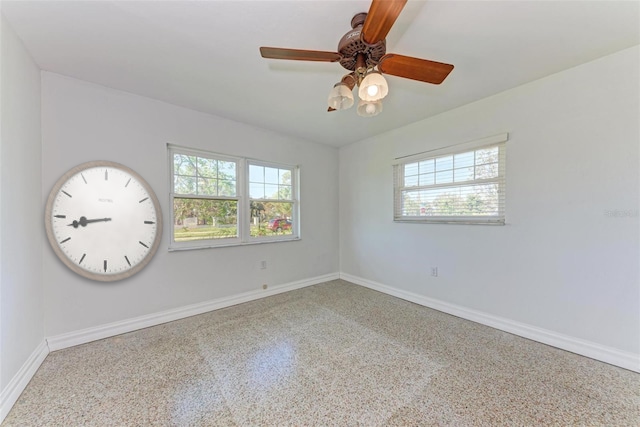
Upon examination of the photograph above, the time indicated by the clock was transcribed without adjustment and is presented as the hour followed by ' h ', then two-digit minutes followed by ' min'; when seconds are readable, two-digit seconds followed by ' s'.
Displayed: 8 h 43 min
